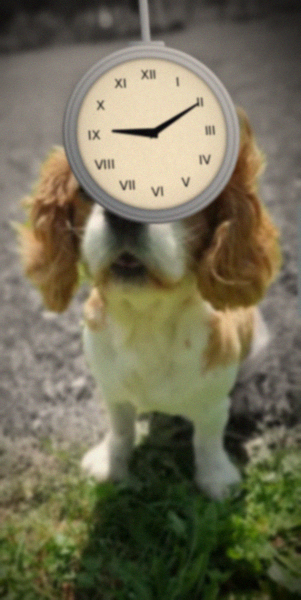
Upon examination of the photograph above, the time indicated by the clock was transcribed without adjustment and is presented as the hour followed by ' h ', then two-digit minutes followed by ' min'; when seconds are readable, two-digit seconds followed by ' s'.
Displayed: 9 h 10 min
